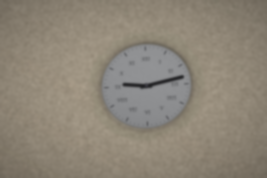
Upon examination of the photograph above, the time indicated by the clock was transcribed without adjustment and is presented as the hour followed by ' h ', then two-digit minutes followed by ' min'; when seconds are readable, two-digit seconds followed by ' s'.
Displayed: 9 h 13 min
